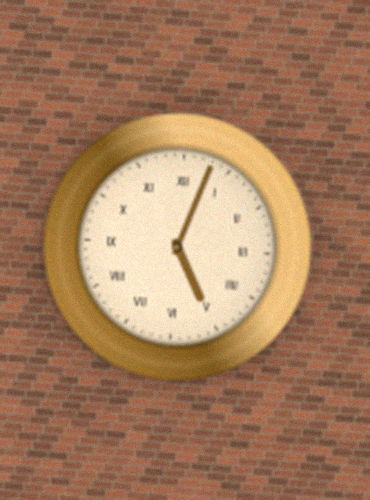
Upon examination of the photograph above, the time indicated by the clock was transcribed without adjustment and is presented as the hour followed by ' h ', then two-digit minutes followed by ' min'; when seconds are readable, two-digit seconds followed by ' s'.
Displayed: 5 h 03 min
